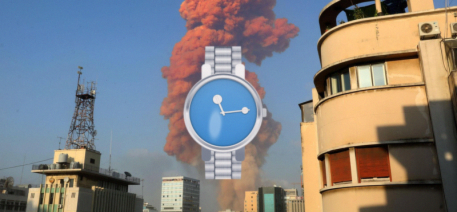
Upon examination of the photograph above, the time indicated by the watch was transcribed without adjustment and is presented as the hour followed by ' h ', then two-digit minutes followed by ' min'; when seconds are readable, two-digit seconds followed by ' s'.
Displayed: 11 h 14 min
